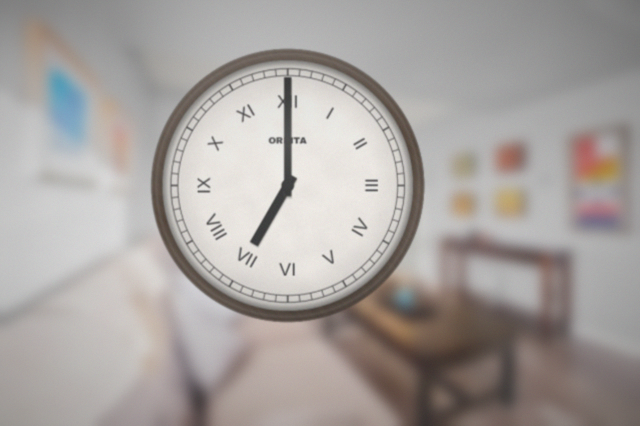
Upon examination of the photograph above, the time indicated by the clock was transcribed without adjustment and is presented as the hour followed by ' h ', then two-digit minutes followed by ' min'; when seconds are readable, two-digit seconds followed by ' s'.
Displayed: 7 h 00 min
